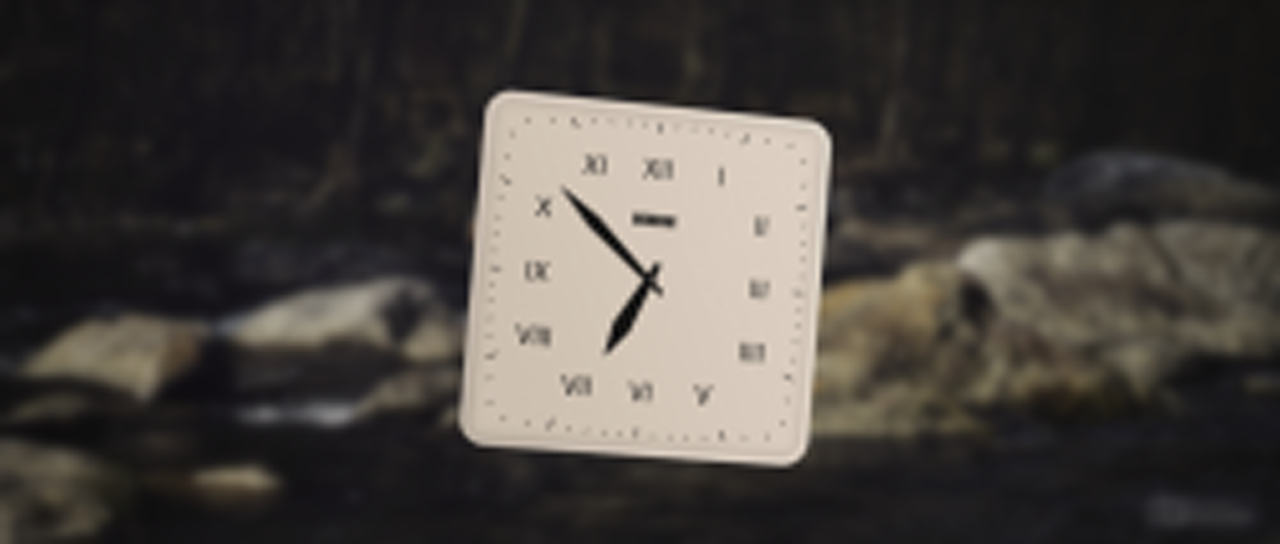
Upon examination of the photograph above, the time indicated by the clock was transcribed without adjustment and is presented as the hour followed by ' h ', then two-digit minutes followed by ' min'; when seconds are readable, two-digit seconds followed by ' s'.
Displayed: 6 h 52 min
